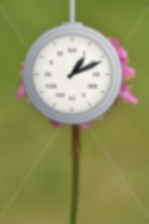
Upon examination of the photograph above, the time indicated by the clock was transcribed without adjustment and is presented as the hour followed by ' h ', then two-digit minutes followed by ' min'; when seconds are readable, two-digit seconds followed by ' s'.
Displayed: 1 h 11 min
